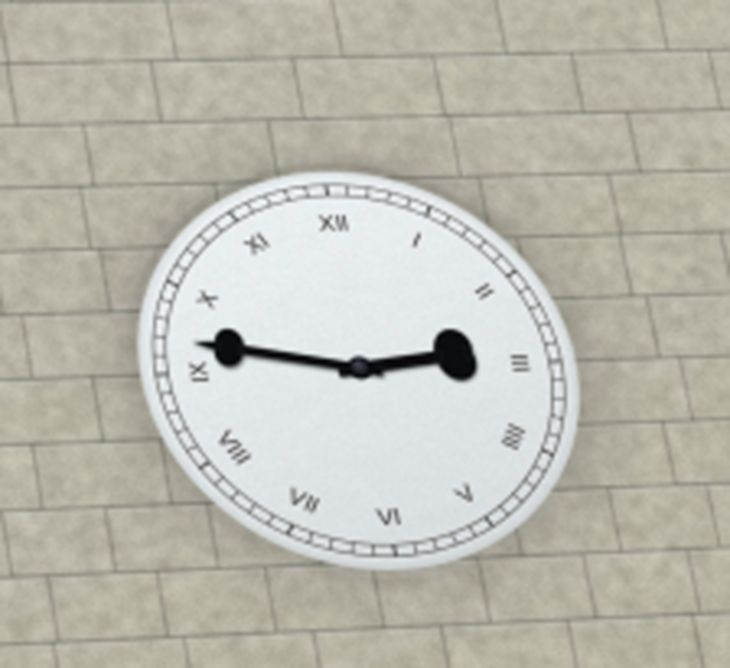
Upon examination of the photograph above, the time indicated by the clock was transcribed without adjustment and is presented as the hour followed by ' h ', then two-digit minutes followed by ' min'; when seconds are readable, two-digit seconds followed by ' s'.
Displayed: 2 h 47 min
